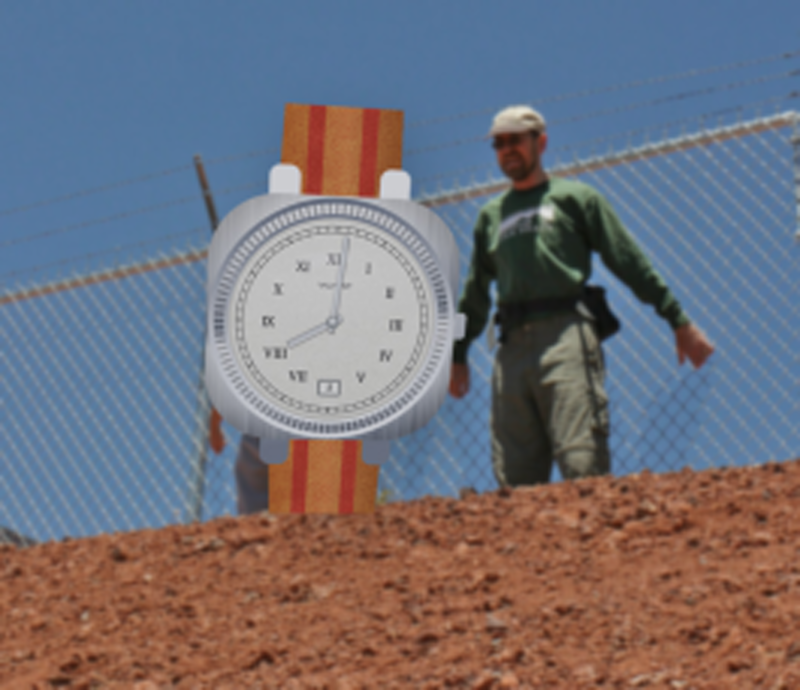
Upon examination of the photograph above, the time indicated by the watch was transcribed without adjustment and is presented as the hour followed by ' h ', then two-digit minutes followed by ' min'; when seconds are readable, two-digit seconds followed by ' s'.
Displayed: 8 h 01 min
